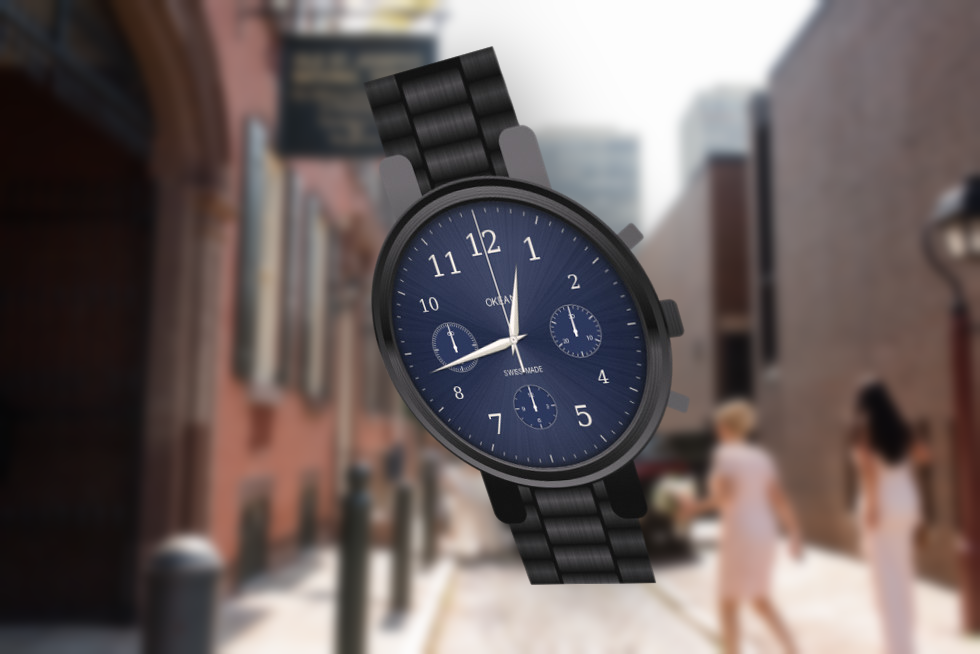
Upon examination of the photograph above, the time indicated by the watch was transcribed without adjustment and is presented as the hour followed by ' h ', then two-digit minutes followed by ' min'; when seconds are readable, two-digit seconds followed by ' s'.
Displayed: 12 h 43 min
